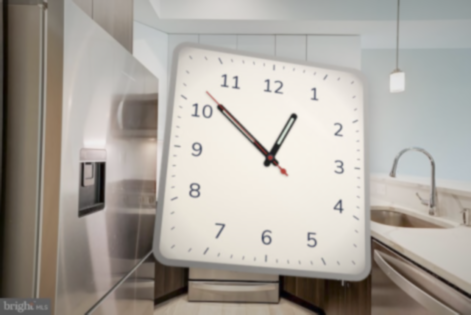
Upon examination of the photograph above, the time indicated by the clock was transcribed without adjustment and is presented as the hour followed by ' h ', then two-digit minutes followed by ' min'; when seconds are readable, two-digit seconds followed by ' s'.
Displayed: 12 h 51 min 52 s
